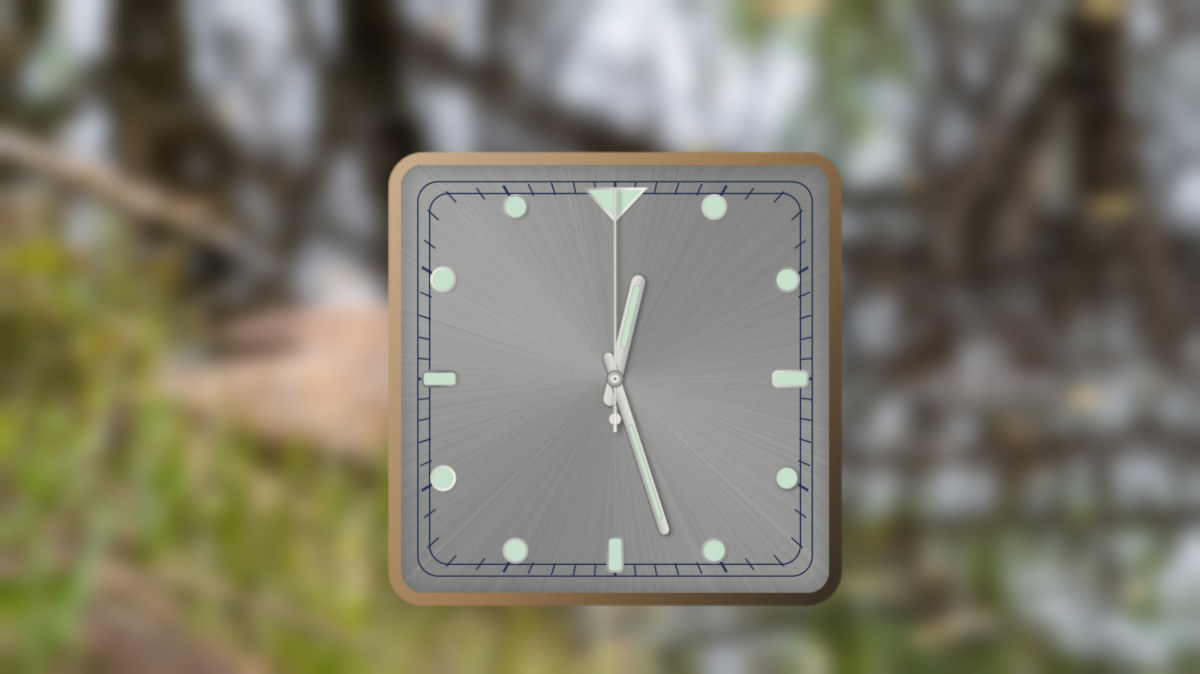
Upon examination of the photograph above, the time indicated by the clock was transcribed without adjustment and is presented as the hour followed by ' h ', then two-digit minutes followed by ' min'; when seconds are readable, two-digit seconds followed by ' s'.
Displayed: 12 h 27 min 00 s
